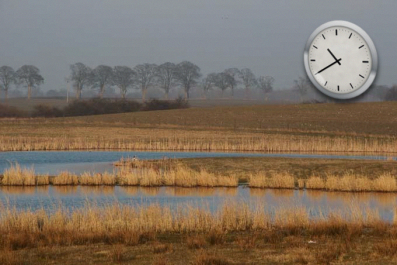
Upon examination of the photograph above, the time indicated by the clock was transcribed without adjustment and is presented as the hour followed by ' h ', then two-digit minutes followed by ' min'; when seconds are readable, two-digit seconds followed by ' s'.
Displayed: 10 h 40 min
